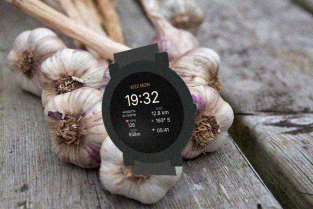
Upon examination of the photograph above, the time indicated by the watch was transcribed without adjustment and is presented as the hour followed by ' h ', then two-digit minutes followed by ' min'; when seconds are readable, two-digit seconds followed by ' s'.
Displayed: 19 h 32 min
